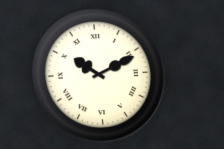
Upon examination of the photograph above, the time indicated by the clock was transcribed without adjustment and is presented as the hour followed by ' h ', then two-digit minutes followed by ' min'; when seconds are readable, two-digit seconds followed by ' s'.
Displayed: 10 h 11 min
